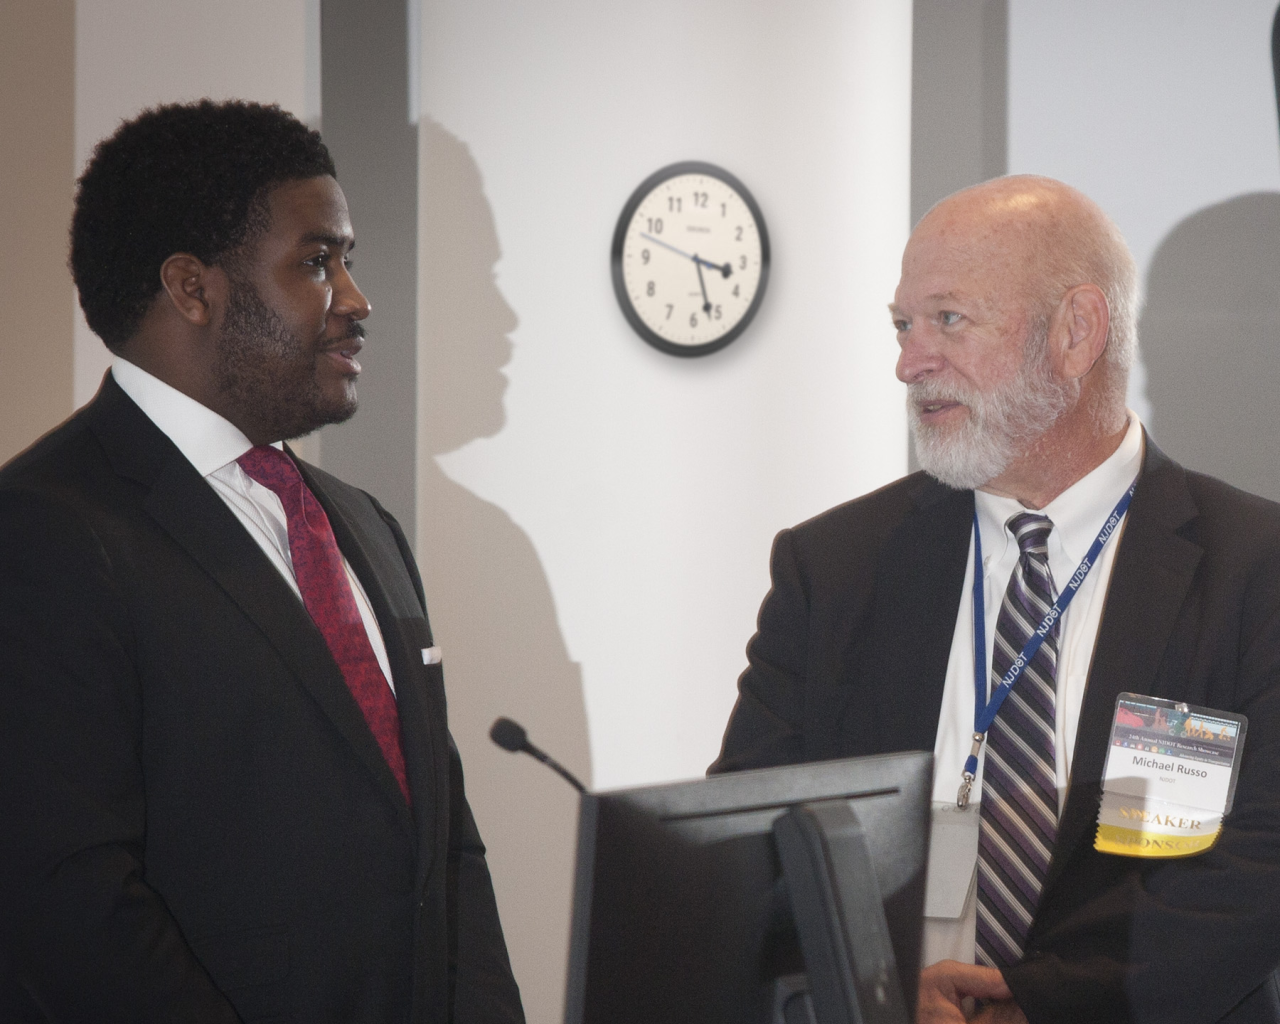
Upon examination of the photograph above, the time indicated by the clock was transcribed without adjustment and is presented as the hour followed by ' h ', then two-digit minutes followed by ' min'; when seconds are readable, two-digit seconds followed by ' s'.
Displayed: 3 h 26 min 48 s
